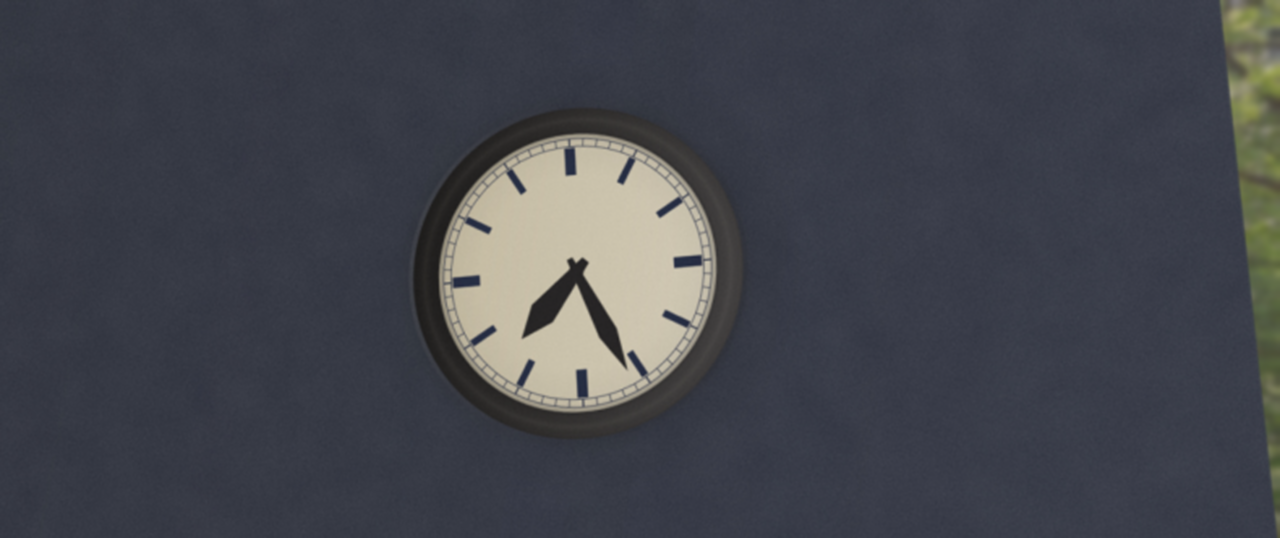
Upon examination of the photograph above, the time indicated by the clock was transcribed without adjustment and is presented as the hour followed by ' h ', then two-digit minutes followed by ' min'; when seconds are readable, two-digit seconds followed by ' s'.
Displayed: 7 h 26 min
